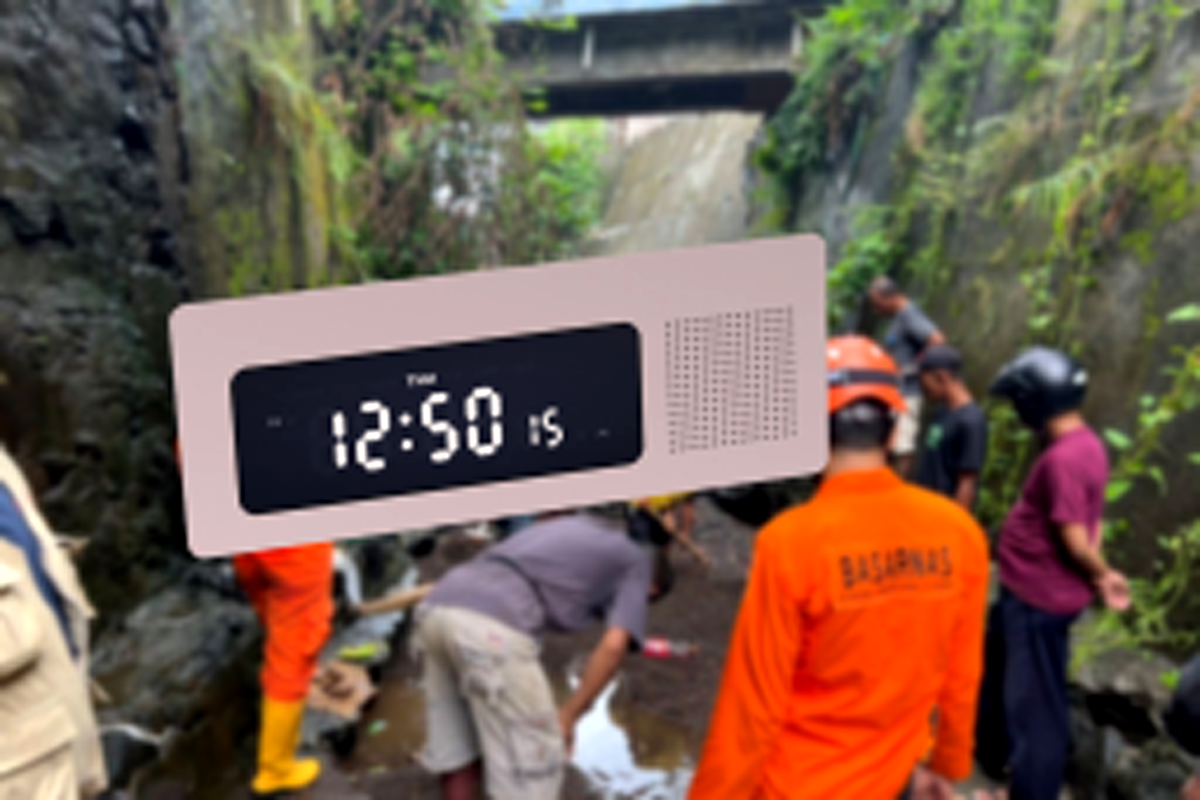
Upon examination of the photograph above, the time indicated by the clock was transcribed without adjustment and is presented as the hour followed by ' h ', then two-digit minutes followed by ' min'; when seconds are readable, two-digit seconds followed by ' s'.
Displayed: 12 h 50 min 15 s
